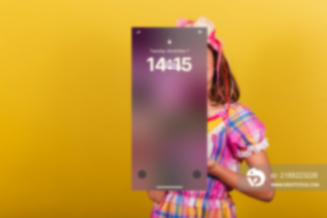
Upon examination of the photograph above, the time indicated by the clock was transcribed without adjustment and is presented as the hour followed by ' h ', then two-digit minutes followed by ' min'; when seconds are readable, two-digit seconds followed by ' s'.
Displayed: 14 h 15 min
